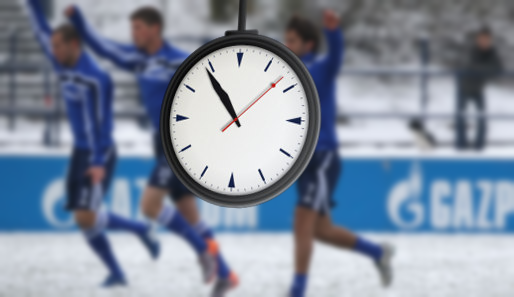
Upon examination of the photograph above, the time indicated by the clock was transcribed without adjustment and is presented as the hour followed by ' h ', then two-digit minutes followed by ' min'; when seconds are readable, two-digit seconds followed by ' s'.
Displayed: 10 h 54 min 08 s
